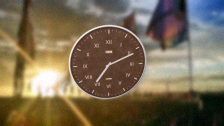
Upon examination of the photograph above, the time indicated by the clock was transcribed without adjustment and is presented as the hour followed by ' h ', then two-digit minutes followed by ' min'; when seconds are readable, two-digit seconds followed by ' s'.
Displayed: 7 h 11 min
